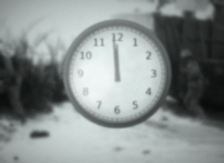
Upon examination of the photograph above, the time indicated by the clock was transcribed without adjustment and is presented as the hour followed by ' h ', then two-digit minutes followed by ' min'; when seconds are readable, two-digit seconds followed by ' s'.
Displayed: 11 h 59 min
